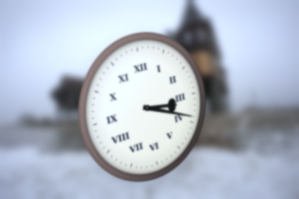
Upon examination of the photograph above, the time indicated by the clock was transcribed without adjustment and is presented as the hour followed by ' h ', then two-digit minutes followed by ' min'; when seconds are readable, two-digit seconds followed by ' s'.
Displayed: 3 h 19 min
